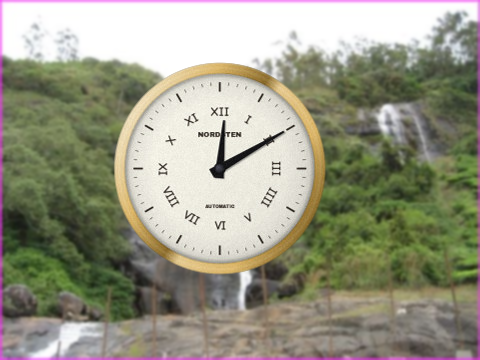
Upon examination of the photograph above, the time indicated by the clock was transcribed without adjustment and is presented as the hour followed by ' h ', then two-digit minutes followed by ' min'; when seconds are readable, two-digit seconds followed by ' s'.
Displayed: 12 h 10 min
